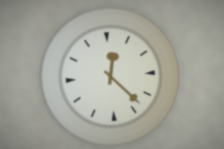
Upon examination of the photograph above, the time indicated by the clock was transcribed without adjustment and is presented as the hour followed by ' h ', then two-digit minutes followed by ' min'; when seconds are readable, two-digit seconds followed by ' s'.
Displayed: 12 h 23 min
